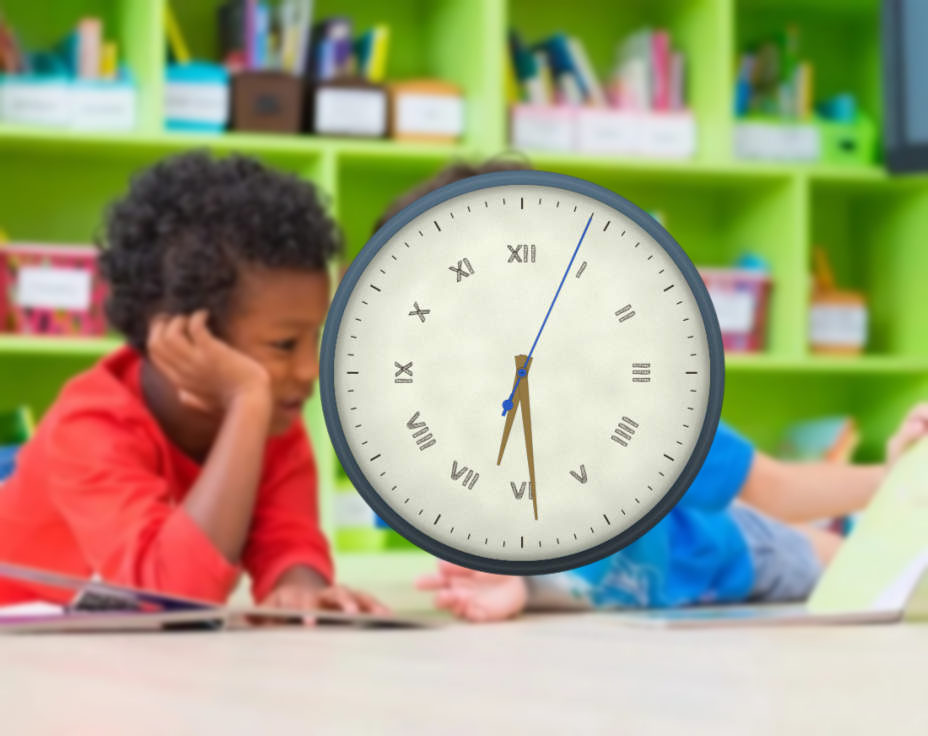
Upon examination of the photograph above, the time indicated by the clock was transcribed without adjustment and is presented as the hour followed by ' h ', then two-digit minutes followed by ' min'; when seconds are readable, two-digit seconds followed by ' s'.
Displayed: 6 h 29 min 04 s
